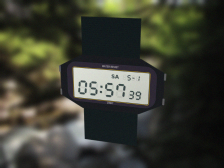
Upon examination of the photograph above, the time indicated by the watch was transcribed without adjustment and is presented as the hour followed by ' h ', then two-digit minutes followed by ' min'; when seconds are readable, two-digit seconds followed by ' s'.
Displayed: 5 h 57 min 39 s
